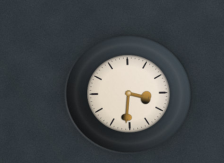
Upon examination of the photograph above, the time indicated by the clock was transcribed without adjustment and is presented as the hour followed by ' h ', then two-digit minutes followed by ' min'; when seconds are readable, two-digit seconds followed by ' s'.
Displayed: 3 h 31 min
